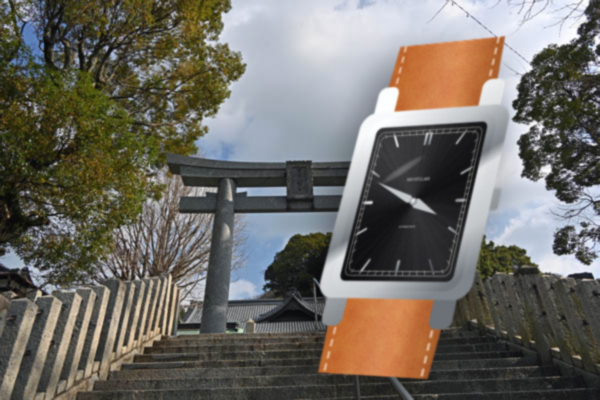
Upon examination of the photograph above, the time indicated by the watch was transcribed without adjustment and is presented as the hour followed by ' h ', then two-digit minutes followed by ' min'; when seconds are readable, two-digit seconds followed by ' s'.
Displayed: 3 h 49 min
